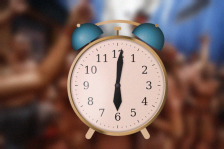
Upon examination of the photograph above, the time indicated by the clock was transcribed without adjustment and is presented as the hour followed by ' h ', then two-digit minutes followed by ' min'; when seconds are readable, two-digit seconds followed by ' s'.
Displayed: 6 h 01 min
